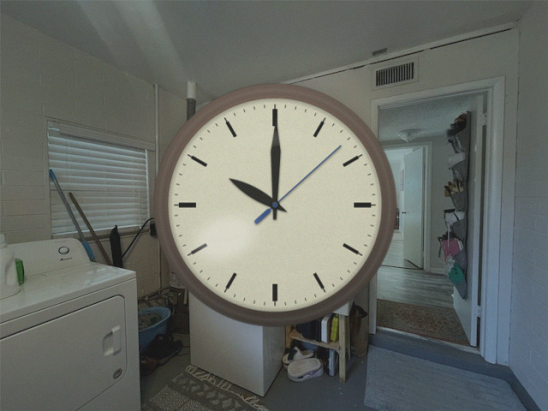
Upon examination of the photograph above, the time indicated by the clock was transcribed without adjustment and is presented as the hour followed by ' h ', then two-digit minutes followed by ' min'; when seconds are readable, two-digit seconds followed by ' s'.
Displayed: 10 h 00 min 08 s
